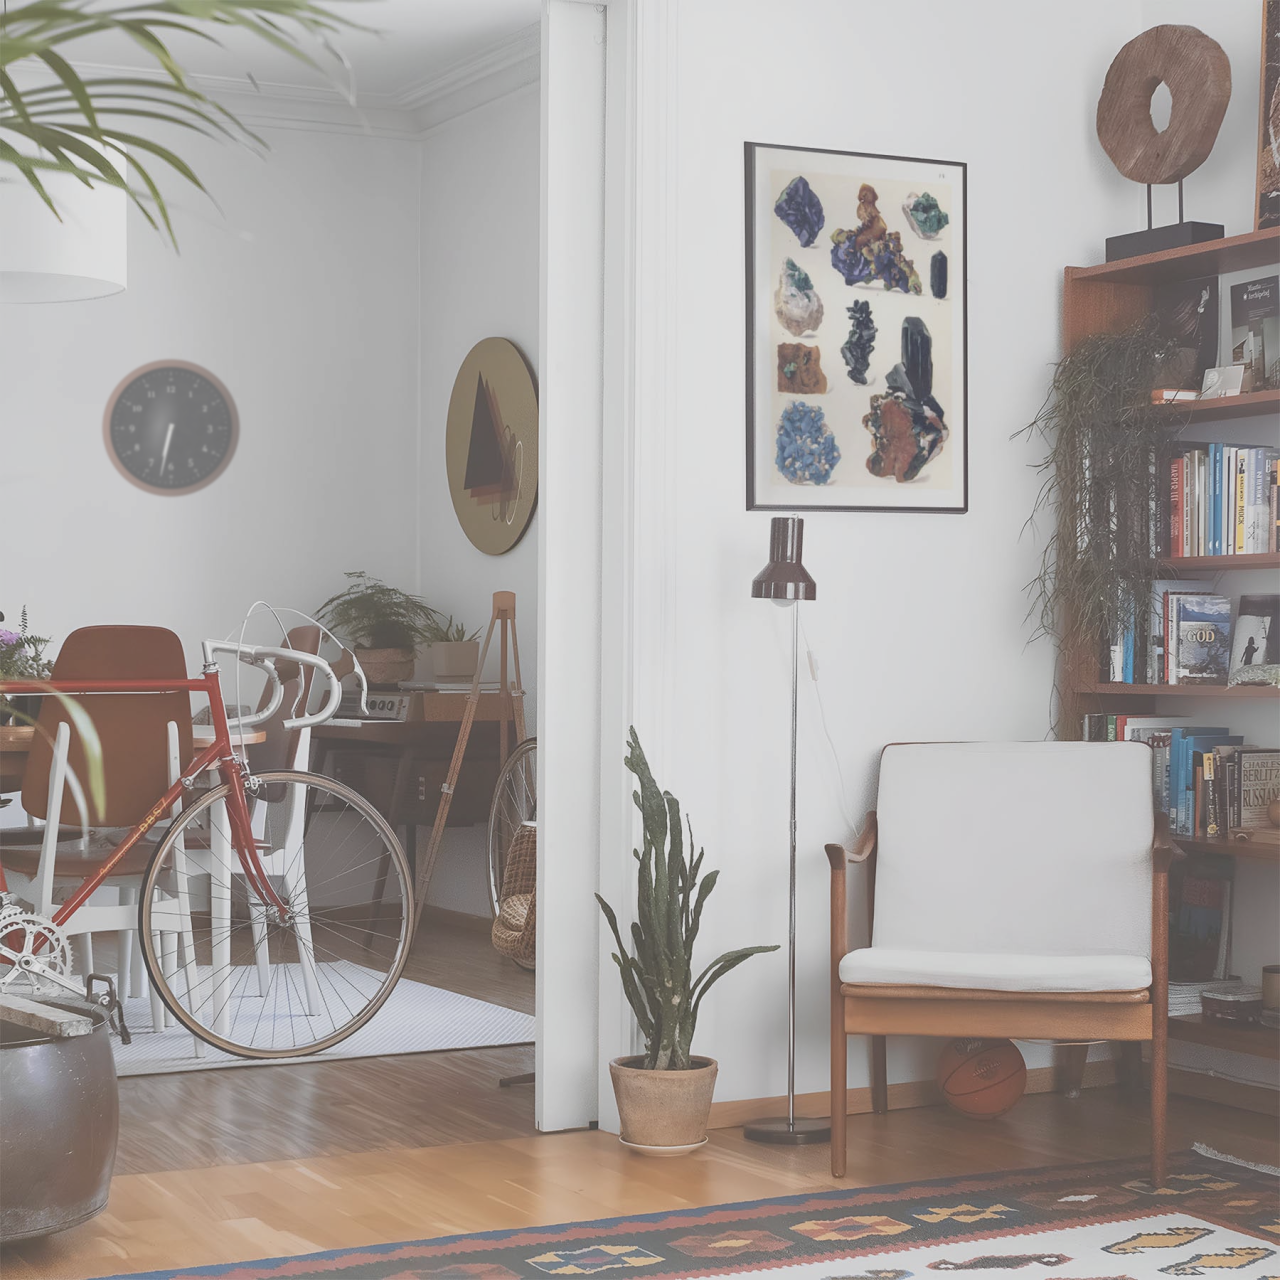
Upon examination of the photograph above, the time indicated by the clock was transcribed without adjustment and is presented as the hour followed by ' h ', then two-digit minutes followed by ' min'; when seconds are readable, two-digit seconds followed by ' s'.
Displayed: 6 h 32 min
